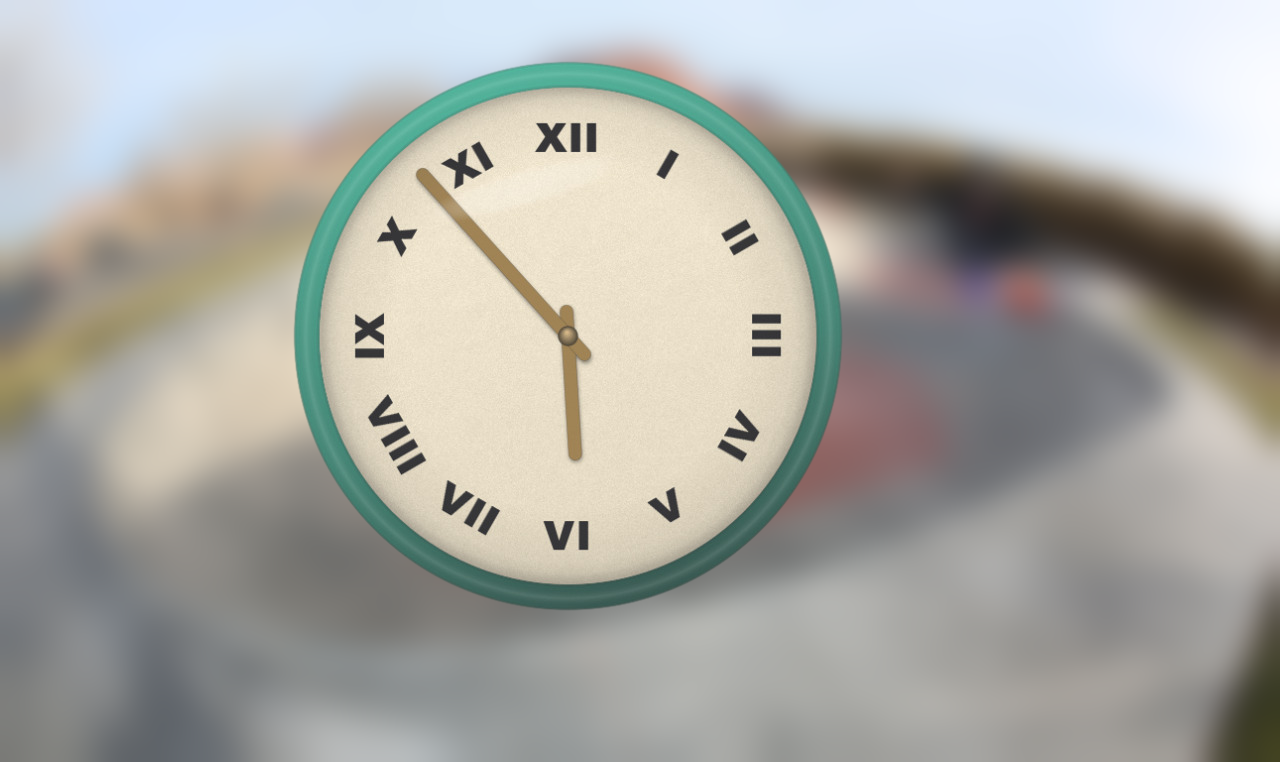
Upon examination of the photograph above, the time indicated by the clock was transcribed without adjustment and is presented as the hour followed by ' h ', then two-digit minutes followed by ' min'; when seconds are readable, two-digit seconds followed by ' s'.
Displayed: 5 h 53 min
